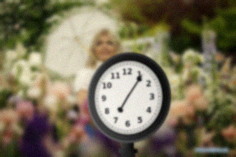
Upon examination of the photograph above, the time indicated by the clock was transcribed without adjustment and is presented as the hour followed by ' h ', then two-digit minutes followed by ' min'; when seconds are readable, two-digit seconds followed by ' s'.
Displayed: 7 h 06 min
